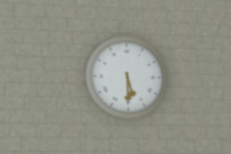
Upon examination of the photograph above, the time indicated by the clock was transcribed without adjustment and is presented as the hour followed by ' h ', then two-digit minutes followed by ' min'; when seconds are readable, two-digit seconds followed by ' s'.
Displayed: 5 h 30 min
